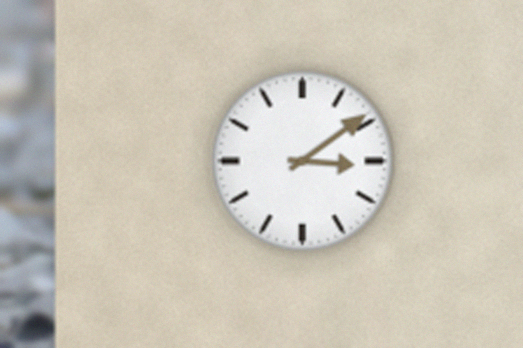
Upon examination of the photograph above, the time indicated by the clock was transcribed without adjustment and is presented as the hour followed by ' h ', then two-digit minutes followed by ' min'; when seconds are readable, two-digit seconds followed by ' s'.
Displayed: 3 h 09 min
